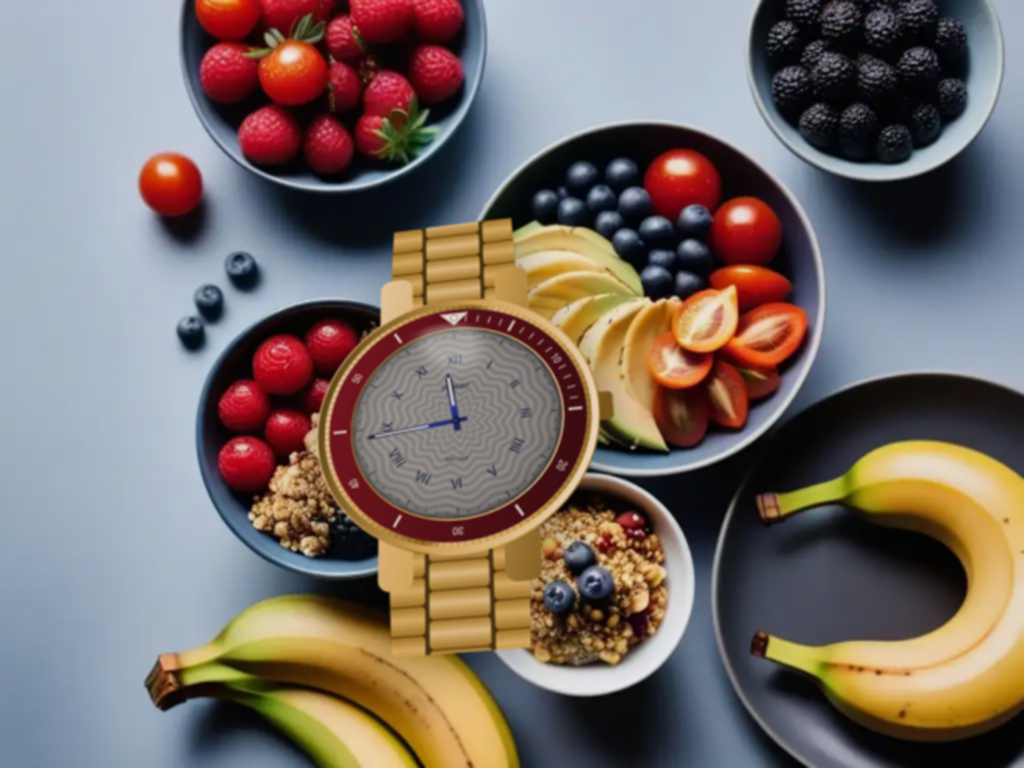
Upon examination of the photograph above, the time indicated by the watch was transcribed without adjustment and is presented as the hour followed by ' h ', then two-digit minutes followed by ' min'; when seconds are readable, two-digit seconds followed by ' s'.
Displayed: 11 h 44 min
